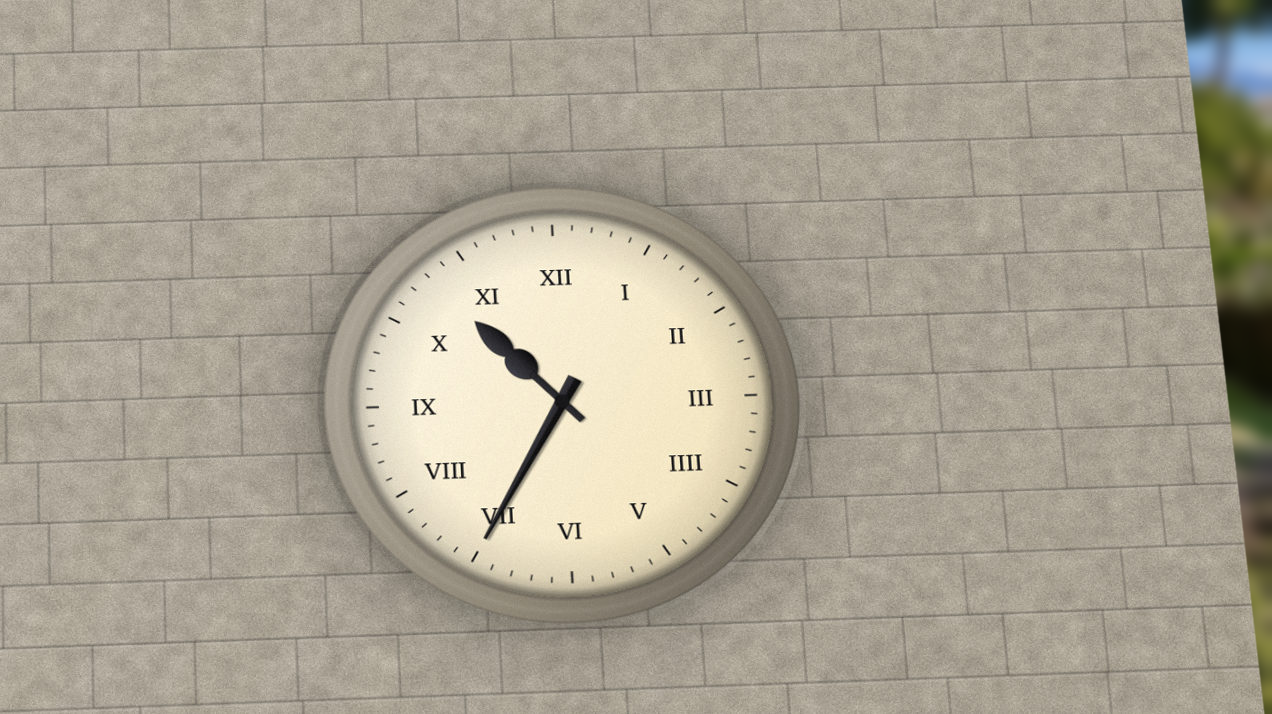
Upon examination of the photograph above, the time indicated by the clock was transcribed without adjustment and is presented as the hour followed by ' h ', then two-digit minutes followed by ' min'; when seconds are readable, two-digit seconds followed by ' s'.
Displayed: 10 h 35 min
